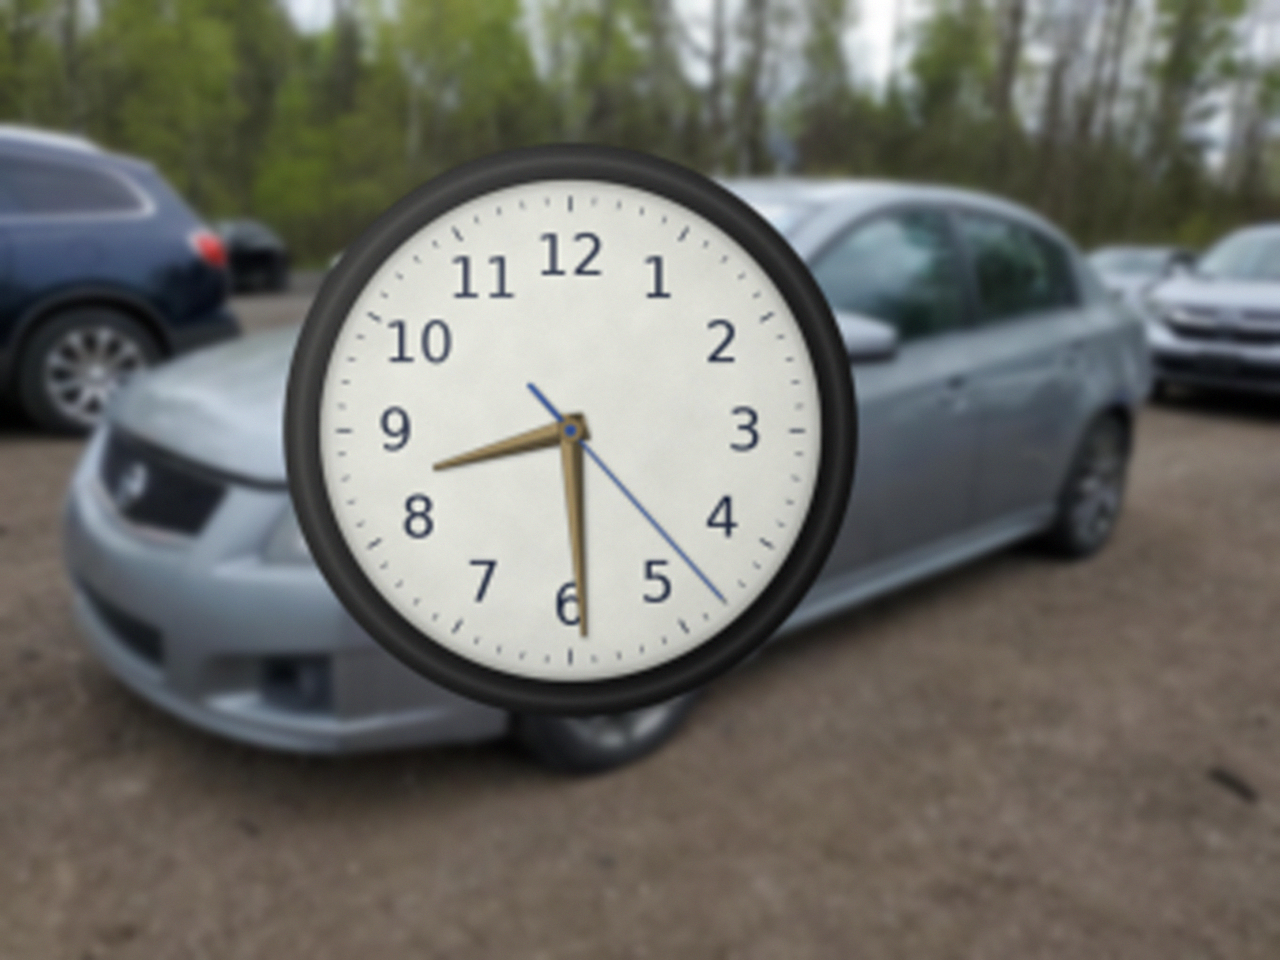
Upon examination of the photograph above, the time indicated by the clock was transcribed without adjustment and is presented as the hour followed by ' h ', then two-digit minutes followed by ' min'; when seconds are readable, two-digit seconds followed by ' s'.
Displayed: 8 h 29 min 23 s
